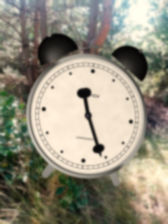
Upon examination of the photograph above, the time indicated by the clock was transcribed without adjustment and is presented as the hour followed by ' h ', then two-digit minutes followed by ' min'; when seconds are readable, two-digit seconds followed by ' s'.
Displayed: 11 h 26 min
